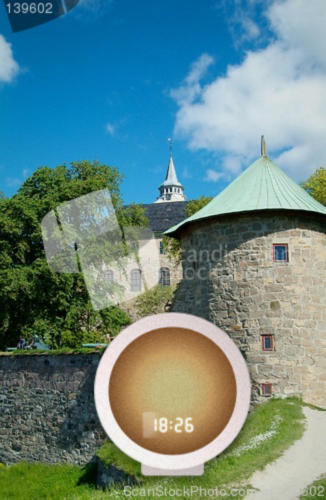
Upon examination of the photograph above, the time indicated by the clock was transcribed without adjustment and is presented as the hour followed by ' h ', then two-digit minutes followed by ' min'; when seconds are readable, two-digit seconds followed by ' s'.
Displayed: 18 h 26 min
